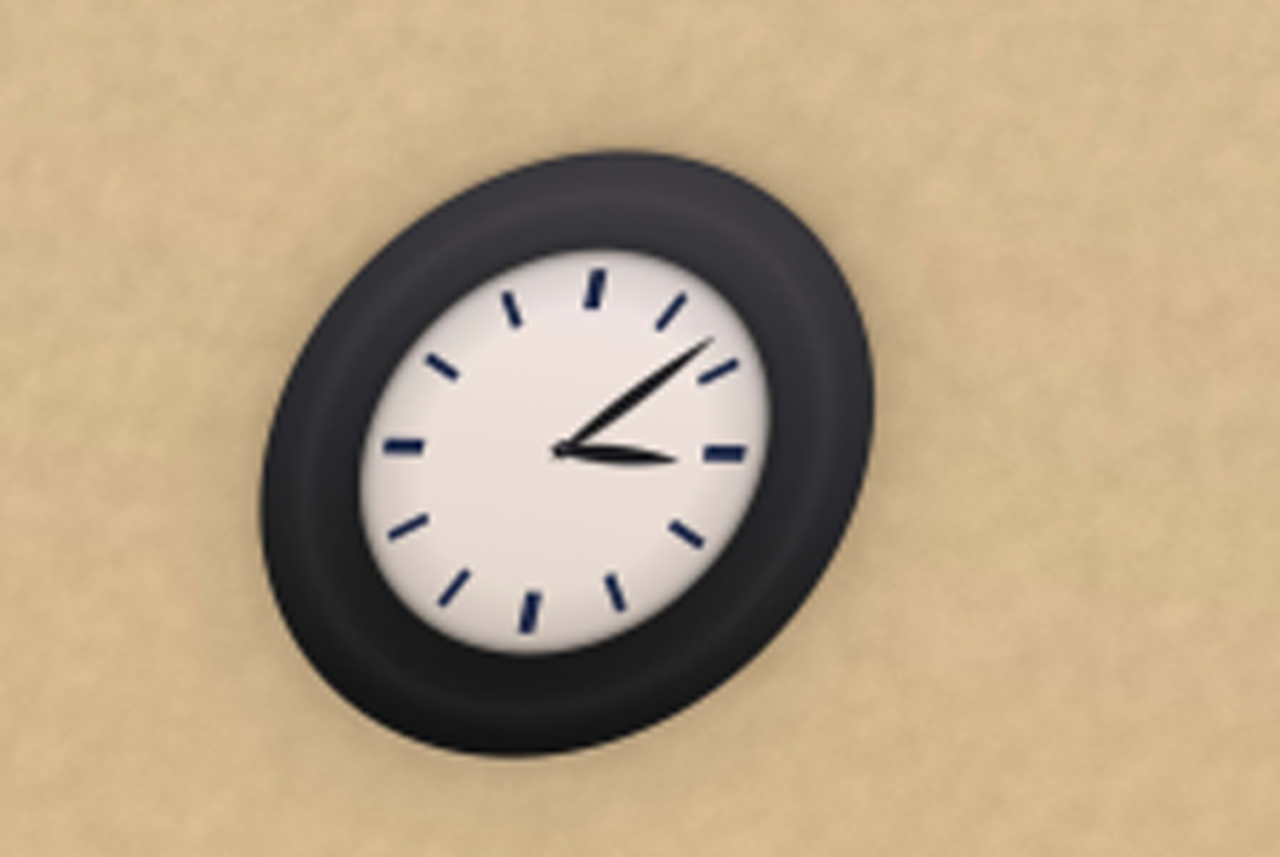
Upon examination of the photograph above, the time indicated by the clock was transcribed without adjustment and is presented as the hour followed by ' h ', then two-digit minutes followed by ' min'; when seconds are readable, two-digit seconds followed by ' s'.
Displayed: 3 h 08 min
